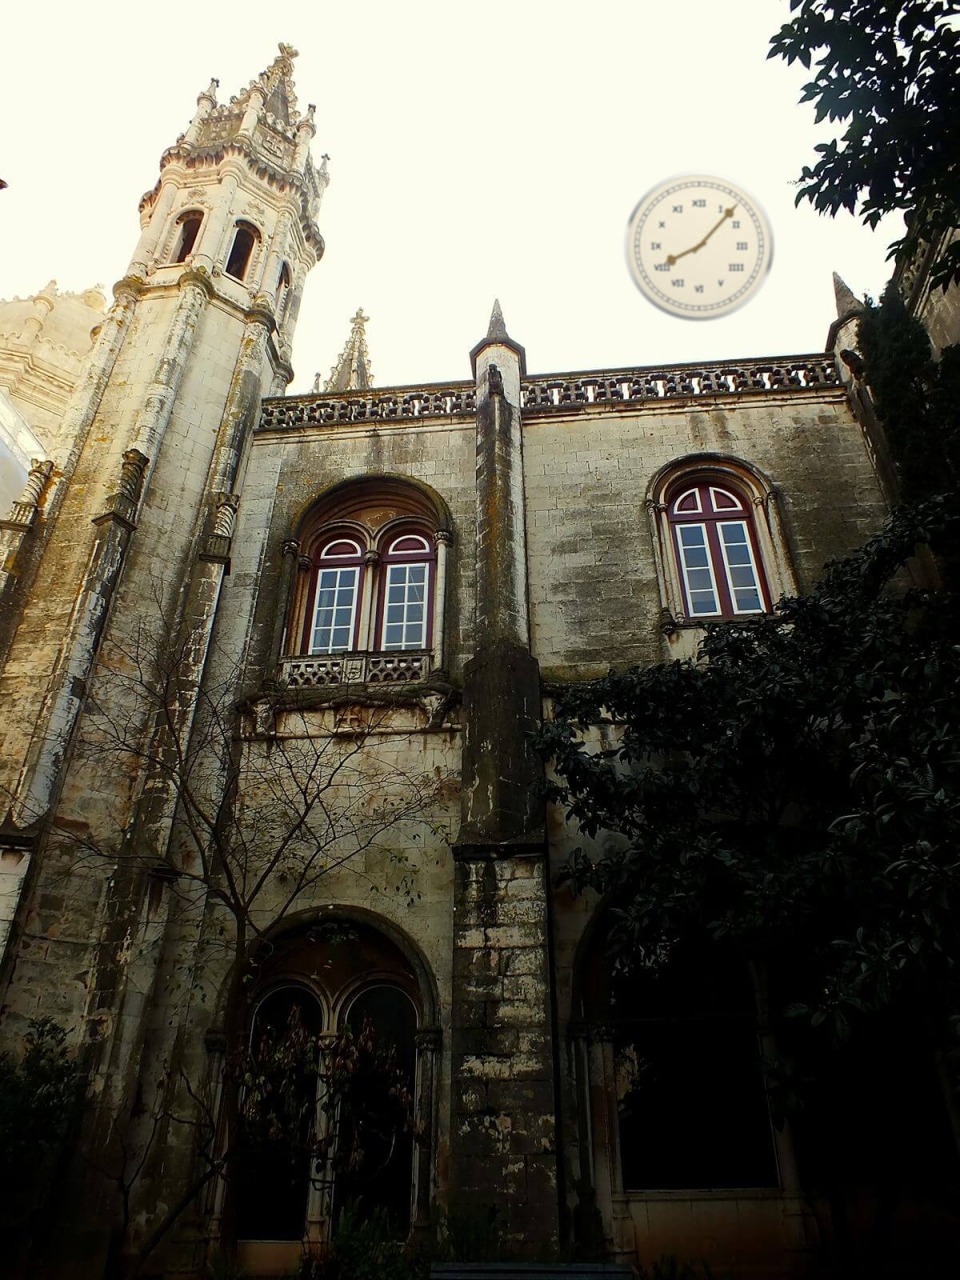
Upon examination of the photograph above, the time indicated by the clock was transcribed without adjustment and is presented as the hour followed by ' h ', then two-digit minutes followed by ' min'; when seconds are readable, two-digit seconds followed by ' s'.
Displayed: 8 h 07 min
